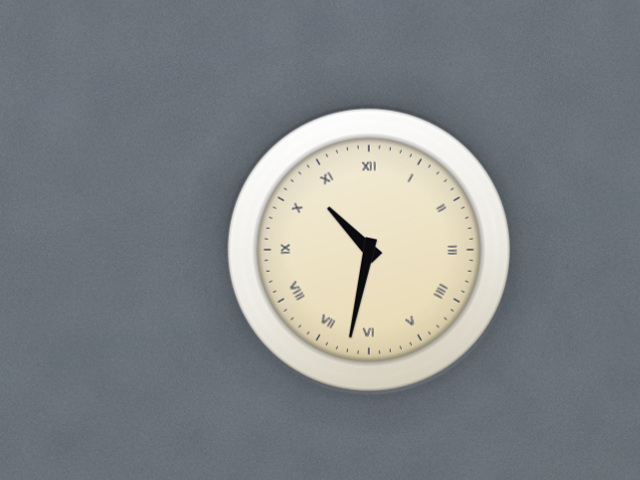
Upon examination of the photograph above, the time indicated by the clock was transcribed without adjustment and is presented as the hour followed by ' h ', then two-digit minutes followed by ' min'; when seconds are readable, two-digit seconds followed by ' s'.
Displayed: 10 h 32 min
